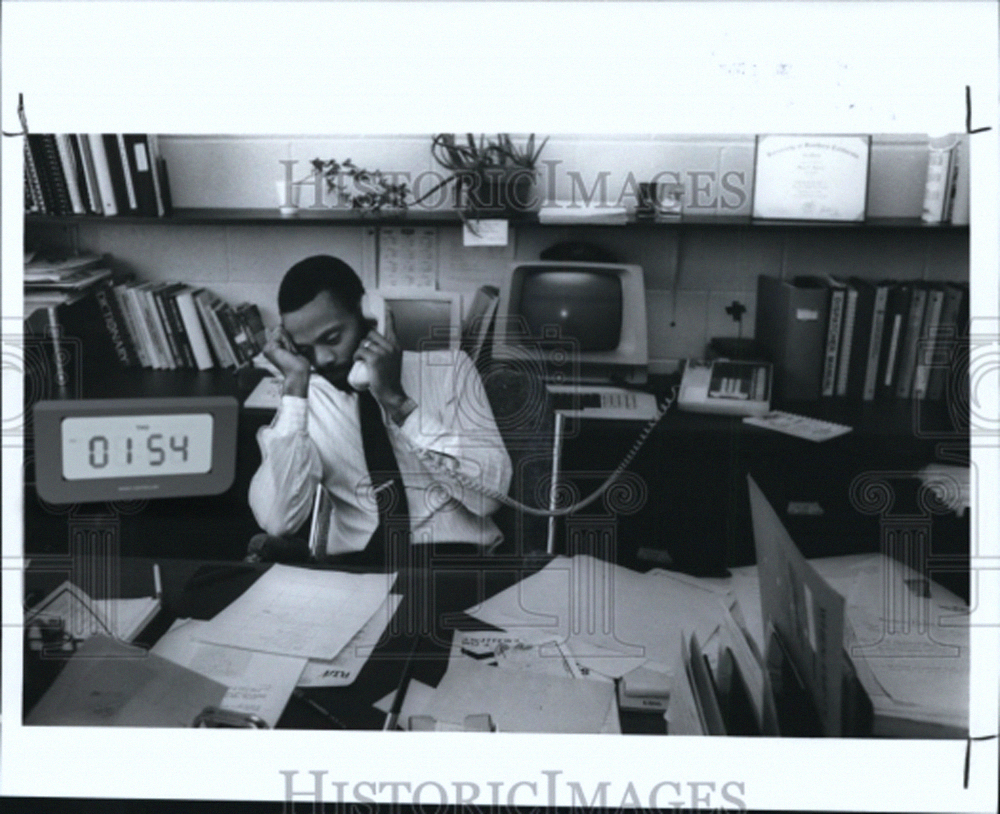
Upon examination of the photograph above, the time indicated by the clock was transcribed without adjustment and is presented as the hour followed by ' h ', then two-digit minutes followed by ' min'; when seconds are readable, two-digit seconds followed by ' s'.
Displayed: 1 h 54 min
